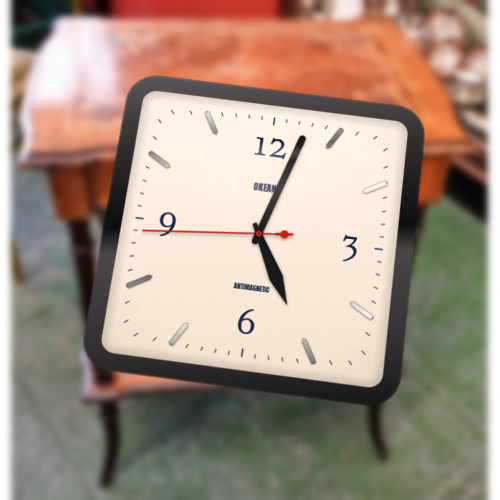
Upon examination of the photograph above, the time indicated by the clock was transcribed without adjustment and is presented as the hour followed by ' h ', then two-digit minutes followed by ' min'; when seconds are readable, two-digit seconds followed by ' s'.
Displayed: 5 h 02 min 44 s
